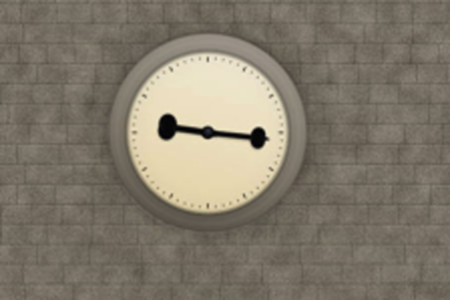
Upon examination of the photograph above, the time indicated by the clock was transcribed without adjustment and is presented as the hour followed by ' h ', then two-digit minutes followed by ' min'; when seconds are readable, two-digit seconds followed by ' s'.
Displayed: 9 h 16 min
